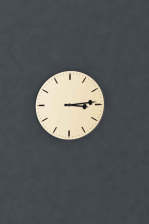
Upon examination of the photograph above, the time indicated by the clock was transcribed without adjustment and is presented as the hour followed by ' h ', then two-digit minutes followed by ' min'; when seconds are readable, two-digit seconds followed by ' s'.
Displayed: 3 h 14 min
